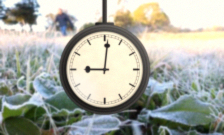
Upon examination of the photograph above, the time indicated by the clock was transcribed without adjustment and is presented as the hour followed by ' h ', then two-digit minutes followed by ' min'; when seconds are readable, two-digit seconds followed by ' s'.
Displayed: 9 h 01 min
